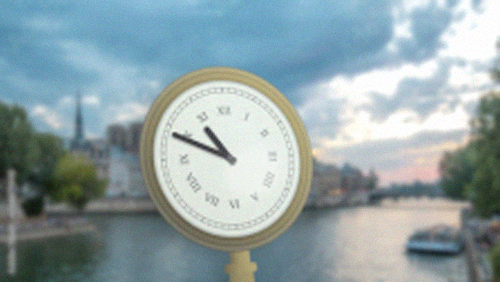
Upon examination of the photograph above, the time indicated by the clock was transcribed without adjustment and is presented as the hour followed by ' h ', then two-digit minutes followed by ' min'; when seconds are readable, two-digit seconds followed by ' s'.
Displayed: 10 h 49 min
